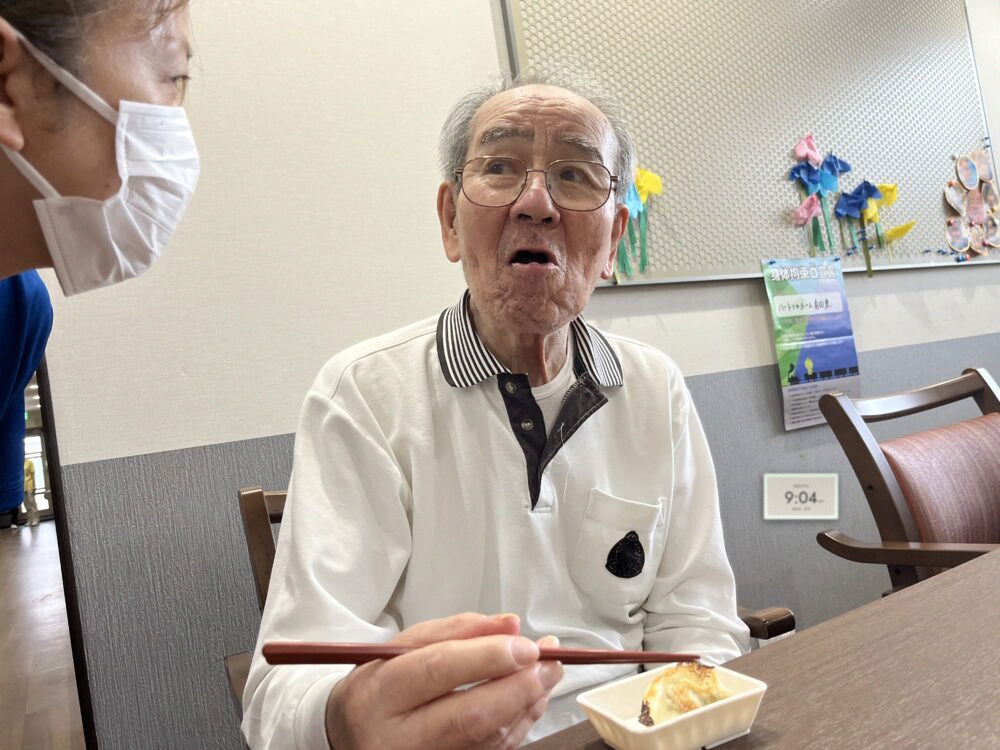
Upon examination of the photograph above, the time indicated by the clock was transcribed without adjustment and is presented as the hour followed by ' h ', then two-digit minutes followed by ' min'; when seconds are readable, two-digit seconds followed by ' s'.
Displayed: 9 h 04 min
